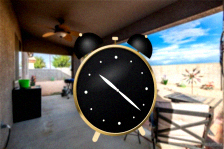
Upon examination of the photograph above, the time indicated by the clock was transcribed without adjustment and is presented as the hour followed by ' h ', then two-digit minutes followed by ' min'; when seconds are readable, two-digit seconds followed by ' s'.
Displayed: 10 h 22 min
